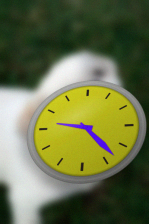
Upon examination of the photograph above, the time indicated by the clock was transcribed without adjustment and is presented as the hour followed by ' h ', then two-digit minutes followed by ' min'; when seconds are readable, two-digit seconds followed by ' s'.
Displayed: 9 h 23 min
